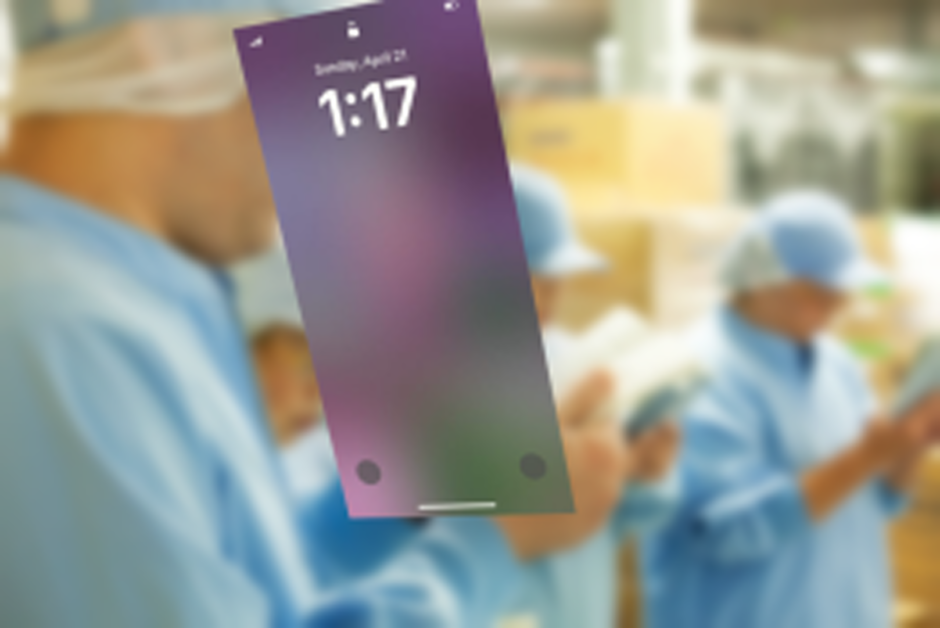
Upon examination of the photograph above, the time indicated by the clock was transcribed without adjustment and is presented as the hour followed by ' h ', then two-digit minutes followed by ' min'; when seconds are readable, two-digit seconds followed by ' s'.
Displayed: 1 h 17 min
